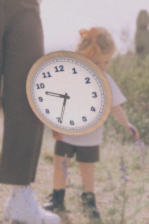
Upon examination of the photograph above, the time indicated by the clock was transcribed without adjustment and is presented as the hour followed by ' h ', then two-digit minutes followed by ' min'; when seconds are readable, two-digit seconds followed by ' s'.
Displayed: 9 h 34 min
